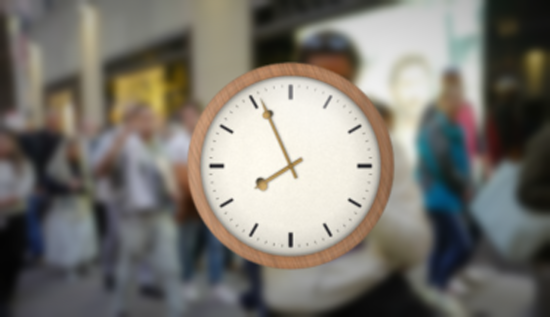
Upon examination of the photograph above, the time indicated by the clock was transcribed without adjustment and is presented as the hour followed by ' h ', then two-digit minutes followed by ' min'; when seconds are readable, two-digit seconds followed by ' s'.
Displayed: 7 h 56 min
